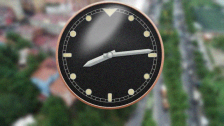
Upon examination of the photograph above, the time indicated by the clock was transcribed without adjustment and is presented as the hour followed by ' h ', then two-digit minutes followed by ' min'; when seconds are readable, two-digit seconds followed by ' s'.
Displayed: 8 h 14 min
